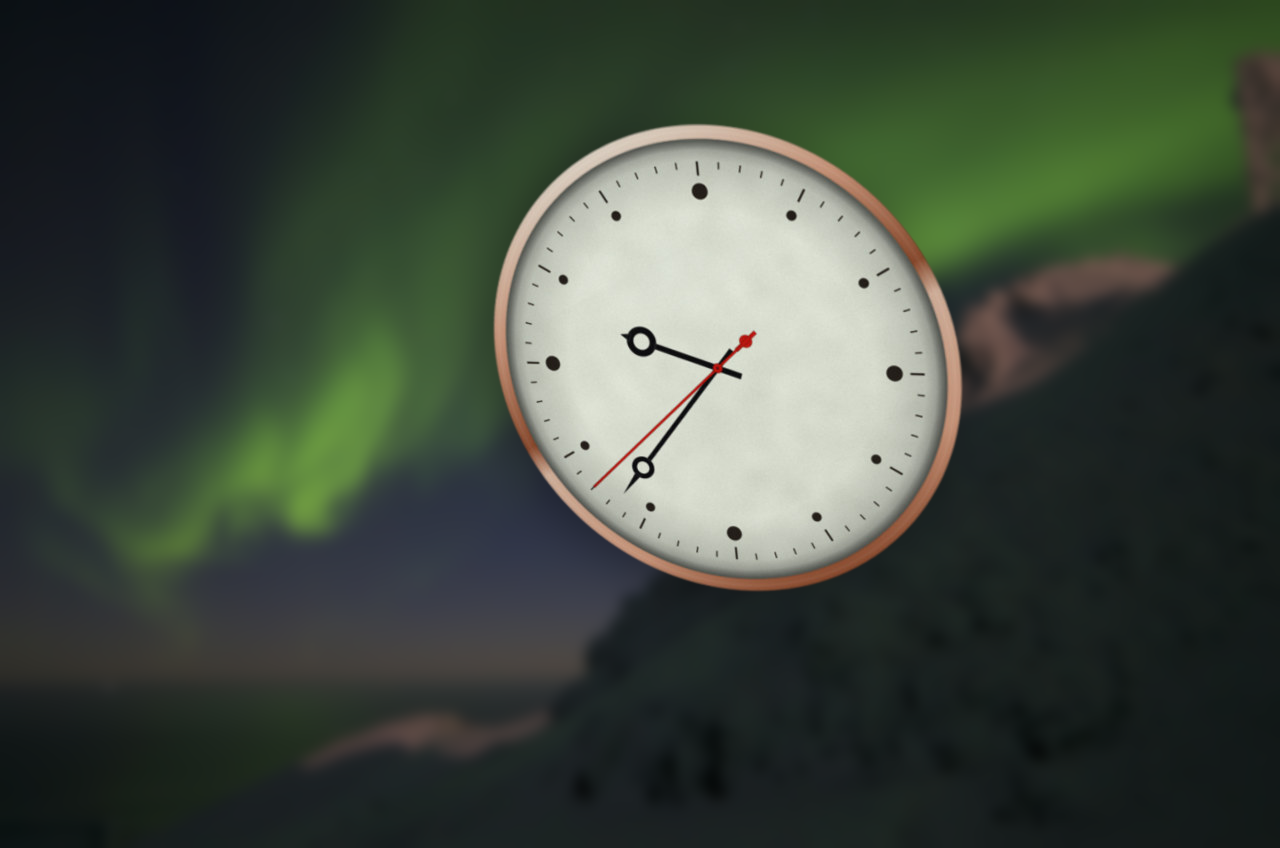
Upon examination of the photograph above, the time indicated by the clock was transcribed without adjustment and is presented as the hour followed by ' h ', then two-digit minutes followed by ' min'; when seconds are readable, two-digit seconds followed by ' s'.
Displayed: 9 h 36 min 38 s
